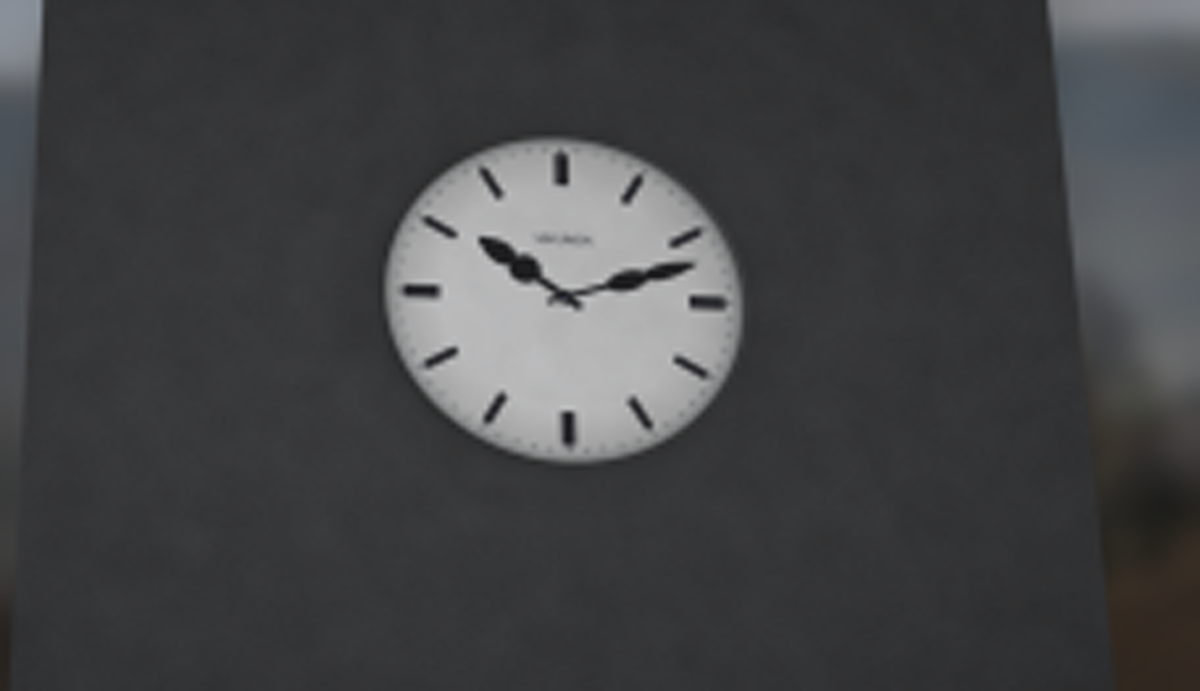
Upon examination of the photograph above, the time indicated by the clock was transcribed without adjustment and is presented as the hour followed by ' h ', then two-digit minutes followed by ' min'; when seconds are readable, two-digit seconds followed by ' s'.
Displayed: 10 h 12 min
